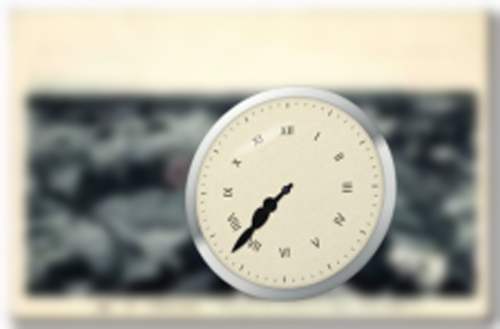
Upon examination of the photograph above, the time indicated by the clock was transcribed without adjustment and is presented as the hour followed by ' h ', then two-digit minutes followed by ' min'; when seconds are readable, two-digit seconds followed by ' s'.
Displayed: 7 h 37 min
